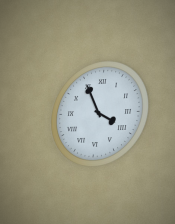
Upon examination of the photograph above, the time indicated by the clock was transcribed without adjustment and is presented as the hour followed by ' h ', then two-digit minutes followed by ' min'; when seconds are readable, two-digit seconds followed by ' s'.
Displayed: 3 h 55 min
